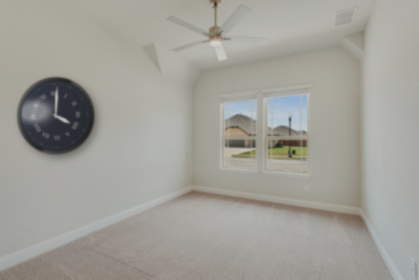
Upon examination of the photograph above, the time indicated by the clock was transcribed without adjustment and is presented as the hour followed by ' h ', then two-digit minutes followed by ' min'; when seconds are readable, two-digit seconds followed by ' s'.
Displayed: 4 h 01 min
